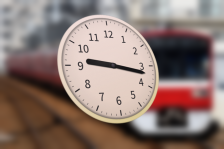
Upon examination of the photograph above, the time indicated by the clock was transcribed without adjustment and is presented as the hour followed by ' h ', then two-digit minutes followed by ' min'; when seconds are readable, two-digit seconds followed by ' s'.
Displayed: 9 h 17 min
